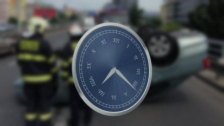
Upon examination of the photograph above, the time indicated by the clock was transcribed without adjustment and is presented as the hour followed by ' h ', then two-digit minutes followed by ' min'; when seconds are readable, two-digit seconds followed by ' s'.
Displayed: 7 h 21 min
